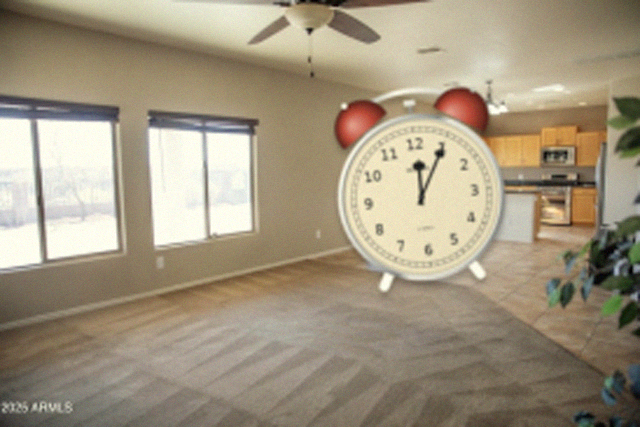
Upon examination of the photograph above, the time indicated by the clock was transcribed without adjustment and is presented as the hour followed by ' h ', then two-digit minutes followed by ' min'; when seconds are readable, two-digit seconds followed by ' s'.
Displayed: 12 h 05 min
